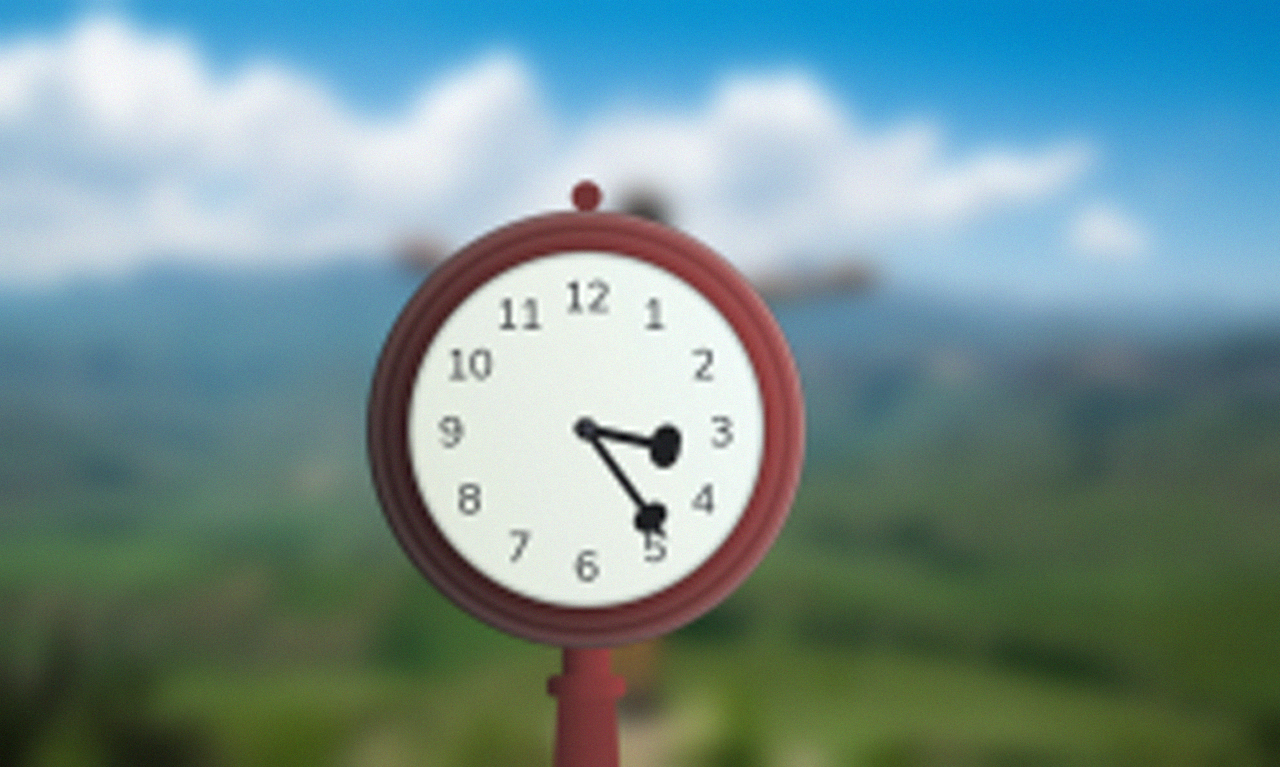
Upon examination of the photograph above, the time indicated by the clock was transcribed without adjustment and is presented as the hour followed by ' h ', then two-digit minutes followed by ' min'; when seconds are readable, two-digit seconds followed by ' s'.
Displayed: 3 h 24 min
